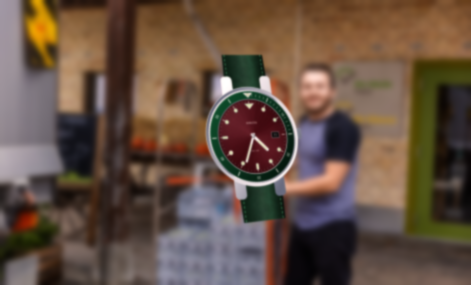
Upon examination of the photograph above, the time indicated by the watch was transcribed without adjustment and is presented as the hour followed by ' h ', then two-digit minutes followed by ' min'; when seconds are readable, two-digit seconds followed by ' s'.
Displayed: 4 h 34 min
